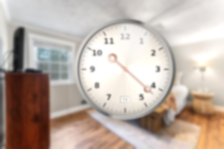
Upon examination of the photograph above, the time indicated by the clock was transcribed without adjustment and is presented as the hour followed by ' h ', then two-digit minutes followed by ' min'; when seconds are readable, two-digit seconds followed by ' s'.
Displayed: 10 h 22 min
